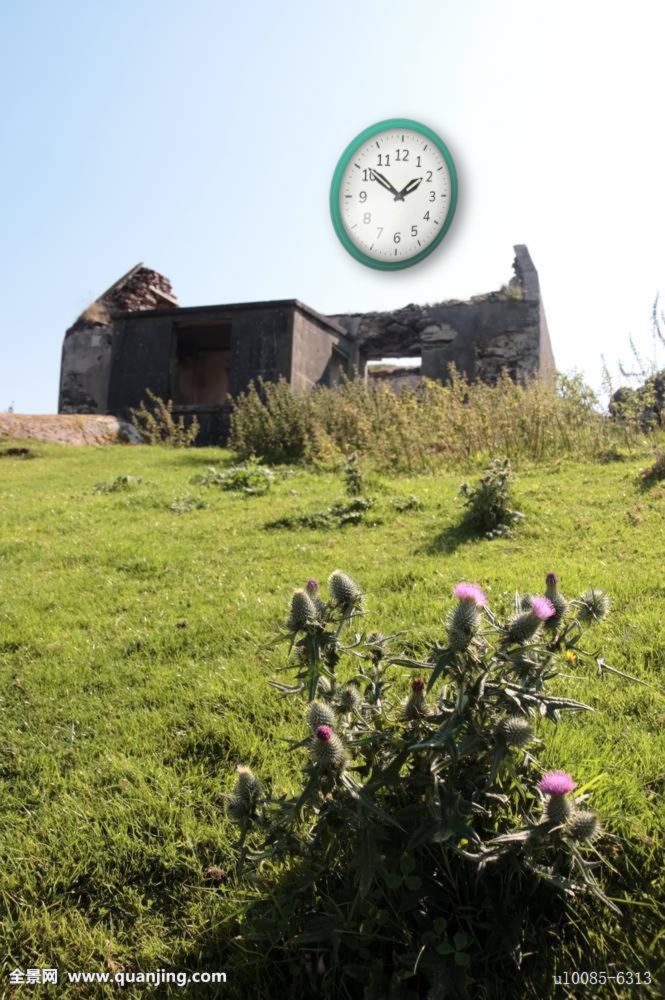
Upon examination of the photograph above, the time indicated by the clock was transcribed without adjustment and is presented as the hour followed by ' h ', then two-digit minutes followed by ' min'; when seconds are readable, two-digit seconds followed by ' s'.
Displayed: 1 h 51 min
